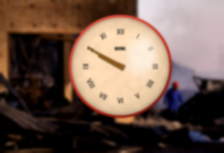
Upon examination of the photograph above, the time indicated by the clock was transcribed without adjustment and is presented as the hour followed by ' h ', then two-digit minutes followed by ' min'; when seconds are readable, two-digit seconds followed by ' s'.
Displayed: 9 h 50 min
